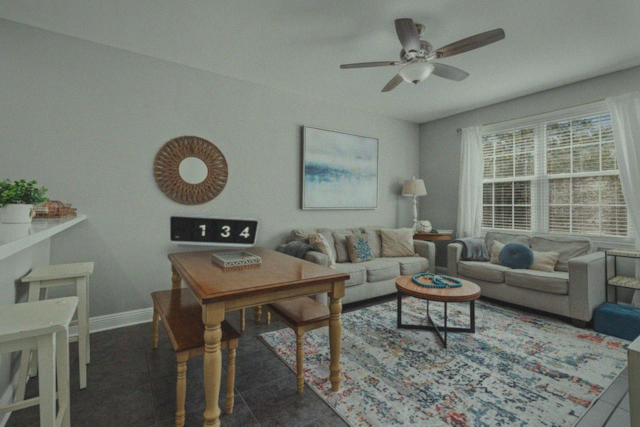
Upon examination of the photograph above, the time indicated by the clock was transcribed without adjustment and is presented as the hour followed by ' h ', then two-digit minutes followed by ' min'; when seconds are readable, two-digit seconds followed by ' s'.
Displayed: 1 h 34 min
